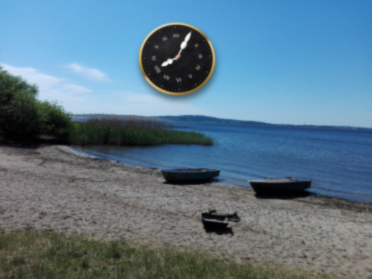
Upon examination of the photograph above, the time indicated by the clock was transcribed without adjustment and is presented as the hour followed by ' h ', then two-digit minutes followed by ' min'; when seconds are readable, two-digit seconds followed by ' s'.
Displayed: 8 h 05 min
